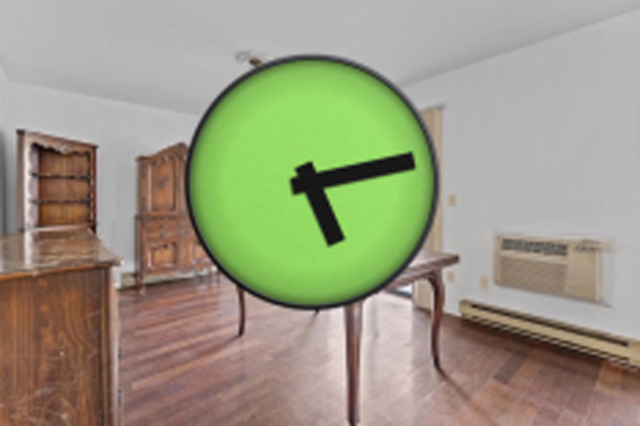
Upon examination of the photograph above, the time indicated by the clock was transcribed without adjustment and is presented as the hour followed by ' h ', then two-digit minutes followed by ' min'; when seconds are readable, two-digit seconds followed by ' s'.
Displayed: 5 h 13 min
